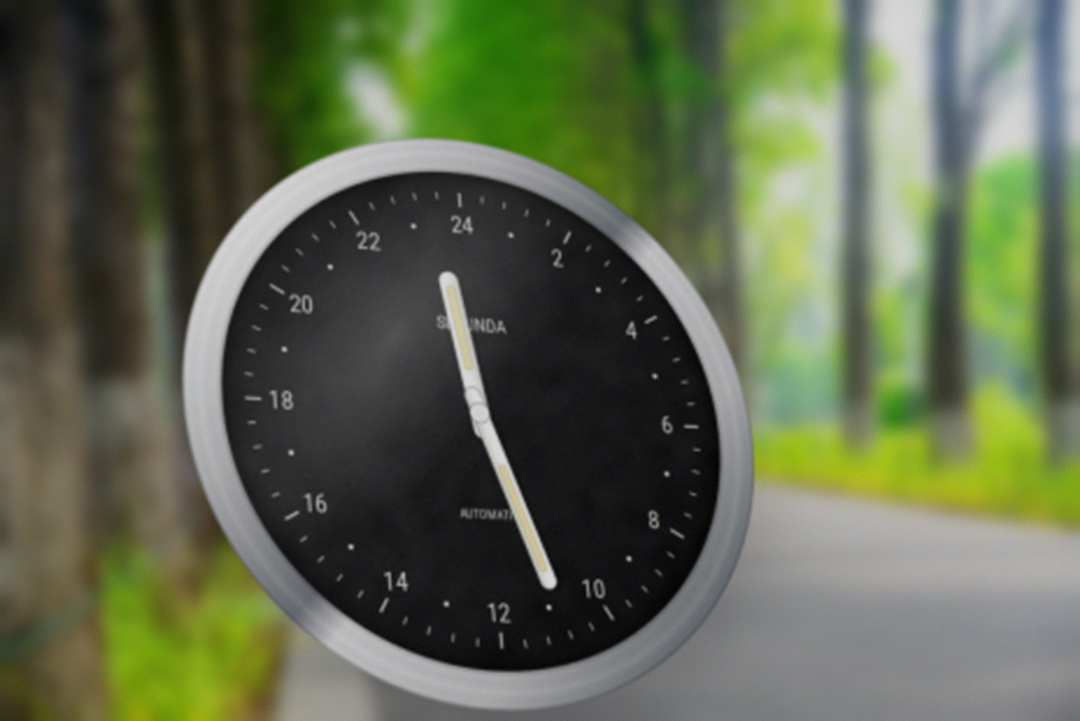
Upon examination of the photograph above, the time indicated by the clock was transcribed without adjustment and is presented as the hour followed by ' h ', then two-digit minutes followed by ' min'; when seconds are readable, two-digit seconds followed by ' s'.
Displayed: 23 h 27 min
